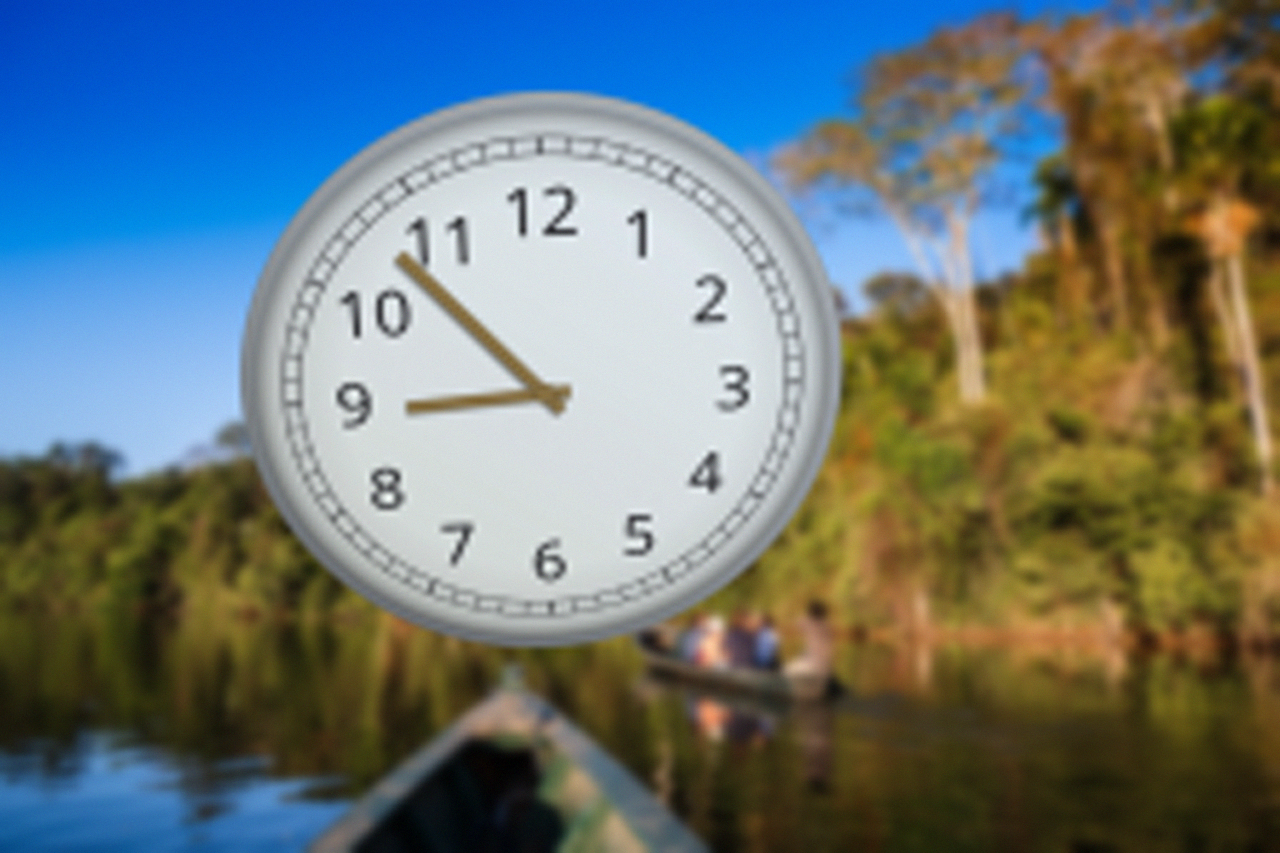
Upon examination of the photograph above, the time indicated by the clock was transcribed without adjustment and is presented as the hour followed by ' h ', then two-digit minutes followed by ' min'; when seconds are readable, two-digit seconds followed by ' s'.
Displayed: 8 h 53 min
